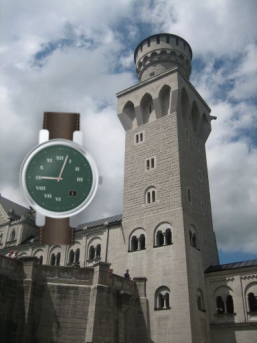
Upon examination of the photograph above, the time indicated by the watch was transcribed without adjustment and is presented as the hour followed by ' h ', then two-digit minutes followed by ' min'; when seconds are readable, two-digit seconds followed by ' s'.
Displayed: 9 h 03 min
